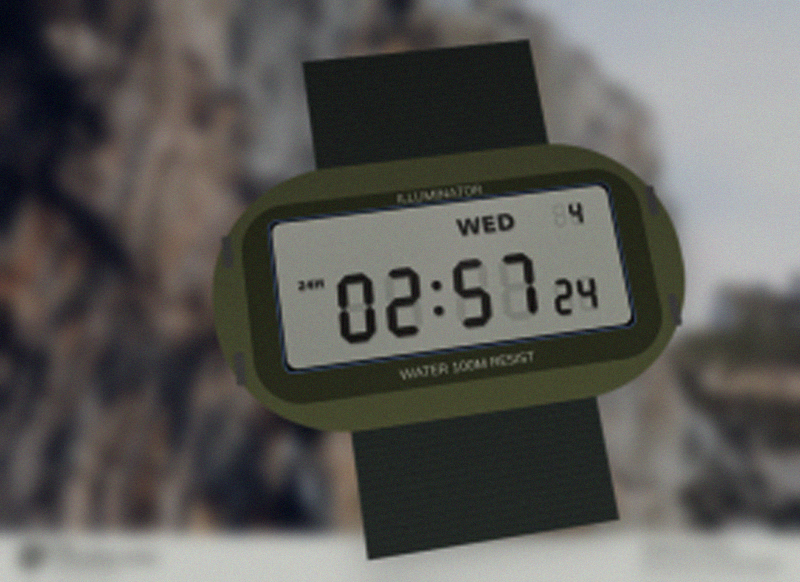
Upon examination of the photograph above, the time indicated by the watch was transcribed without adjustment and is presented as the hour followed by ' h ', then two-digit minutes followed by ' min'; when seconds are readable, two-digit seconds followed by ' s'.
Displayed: 2 h 57 min 24 s
